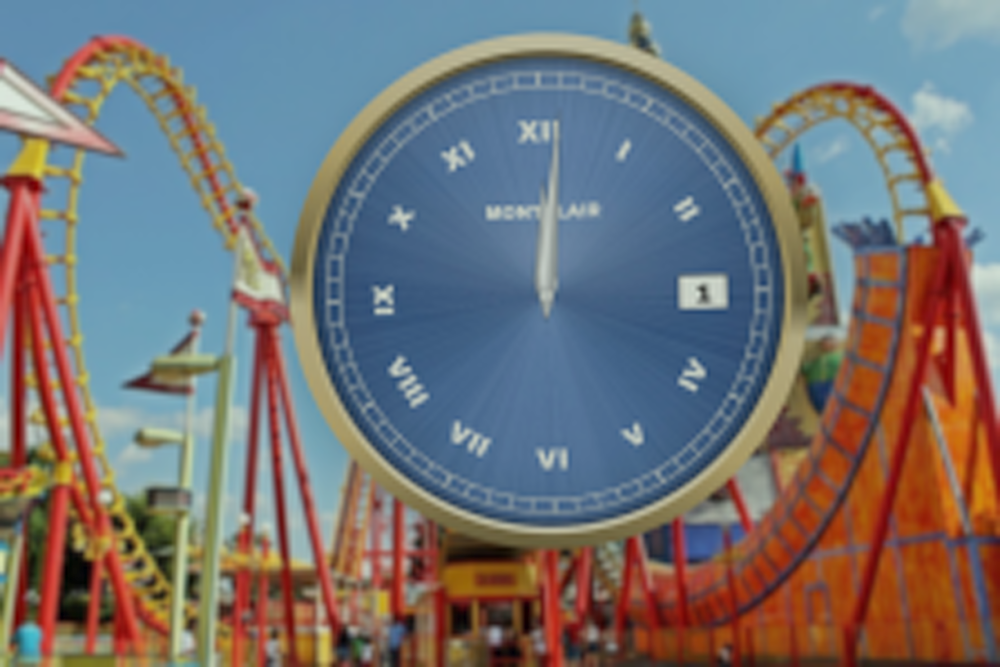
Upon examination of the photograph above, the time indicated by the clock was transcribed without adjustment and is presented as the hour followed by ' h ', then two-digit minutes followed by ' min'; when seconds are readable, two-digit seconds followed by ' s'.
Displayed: 12 h 01 min
